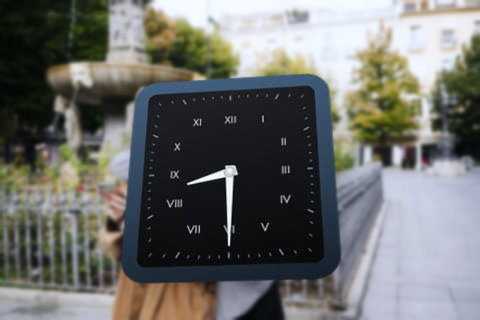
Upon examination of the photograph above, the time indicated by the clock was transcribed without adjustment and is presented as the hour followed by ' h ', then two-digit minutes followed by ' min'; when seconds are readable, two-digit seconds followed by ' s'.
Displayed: 8 h 30 min
